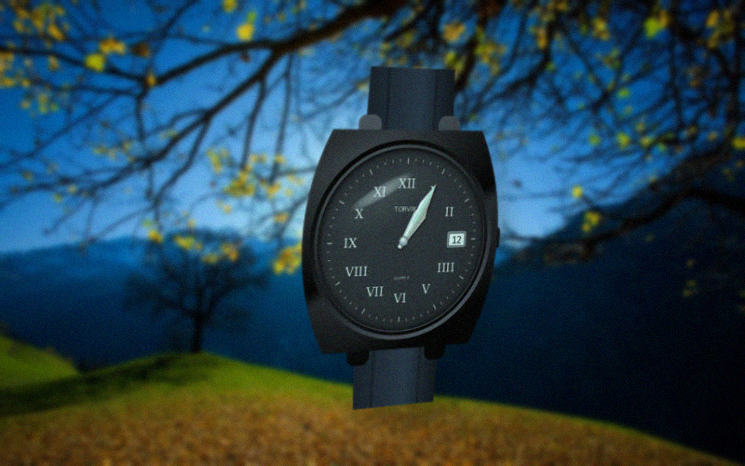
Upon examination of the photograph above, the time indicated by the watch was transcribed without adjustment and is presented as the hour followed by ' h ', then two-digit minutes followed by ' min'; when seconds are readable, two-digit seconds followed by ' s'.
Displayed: 1 h 05 min
